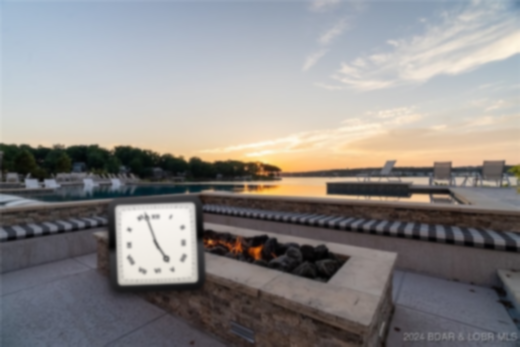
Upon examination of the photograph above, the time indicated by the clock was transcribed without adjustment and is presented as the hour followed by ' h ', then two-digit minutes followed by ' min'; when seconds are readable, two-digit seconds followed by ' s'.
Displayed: 4 h 57 min
